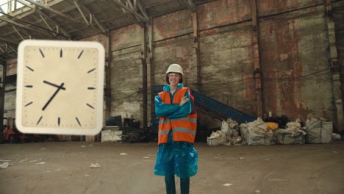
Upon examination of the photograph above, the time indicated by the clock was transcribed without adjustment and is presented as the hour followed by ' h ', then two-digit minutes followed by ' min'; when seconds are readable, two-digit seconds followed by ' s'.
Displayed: 9 h 36 min
